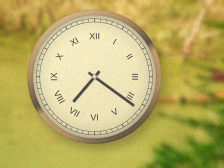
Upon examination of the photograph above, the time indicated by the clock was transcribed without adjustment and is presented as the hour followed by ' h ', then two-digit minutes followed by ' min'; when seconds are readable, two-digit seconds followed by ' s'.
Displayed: 7 h 21 min
